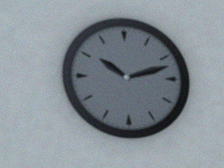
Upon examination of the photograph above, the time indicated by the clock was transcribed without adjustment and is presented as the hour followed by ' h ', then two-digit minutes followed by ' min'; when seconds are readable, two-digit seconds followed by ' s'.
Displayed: 10 h 12 min
